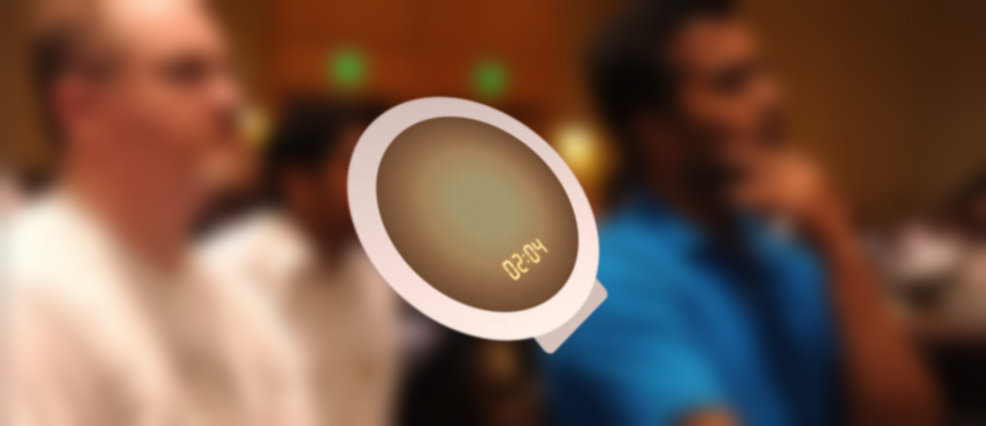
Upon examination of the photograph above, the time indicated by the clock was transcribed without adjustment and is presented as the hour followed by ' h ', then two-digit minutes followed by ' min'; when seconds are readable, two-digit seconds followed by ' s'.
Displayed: 2 h 04 min
